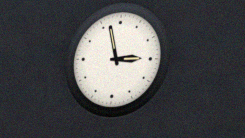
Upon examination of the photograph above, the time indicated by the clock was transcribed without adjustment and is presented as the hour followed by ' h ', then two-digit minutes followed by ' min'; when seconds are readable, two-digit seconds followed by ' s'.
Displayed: 2 h 57 min
